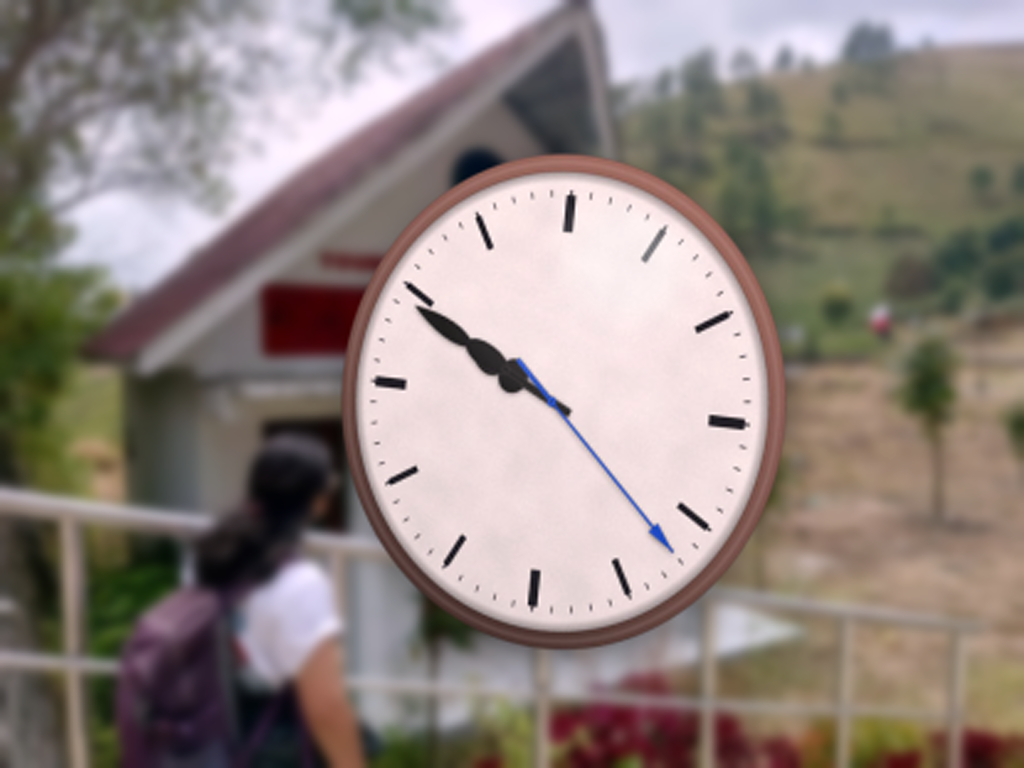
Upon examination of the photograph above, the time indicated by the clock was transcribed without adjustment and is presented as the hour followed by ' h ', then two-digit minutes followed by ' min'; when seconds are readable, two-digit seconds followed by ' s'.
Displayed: 9 h 49 min 22 s
